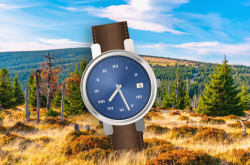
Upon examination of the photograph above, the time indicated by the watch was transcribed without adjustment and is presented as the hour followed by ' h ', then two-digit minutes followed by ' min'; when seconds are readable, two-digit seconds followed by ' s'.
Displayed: 7 h 27 min
